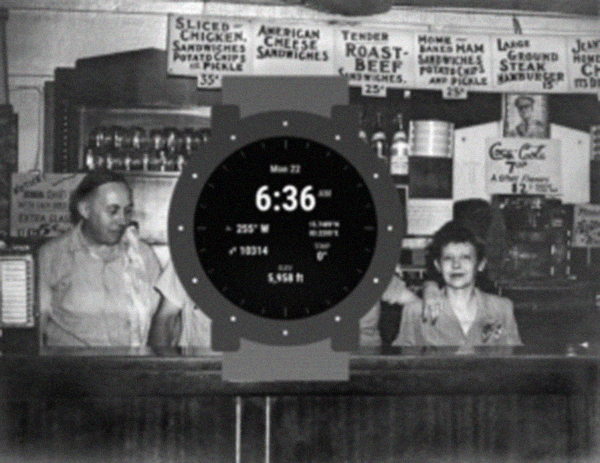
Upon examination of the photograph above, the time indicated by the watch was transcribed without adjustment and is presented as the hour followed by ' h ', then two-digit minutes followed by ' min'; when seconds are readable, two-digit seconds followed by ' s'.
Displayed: 6 h 36 min
